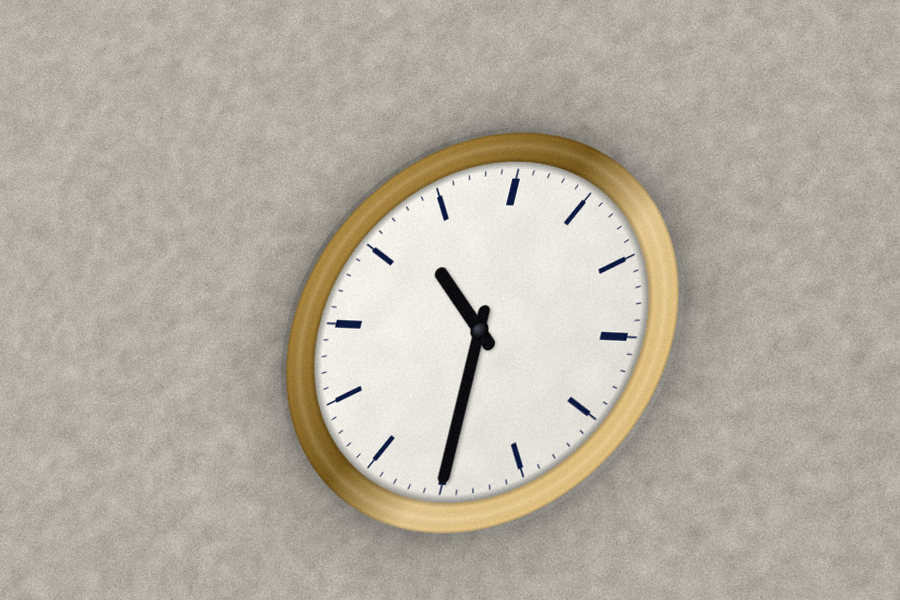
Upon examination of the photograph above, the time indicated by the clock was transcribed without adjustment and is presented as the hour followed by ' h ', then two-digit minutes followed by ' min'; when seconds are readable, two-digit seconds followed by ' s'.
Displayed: 10 h 30 min
